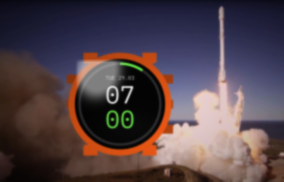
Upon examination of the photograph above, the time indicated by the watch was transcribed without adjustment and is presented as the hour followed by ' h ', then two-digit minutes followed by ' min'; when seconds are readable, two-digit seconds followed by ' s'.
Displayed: 7 h 00 min
